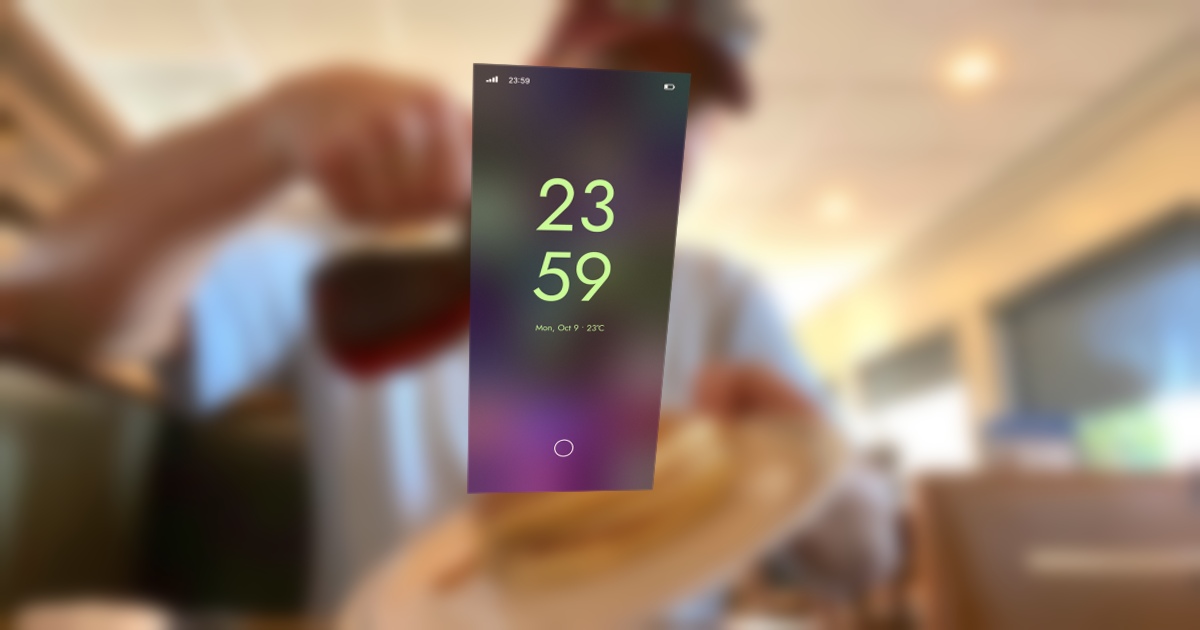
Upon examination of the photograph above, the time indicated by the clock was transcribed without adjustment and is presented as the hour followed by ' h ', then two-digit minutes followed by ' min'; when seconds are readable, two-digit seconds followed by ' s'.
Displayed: 23 h 59 min
